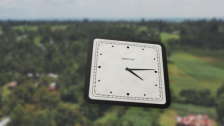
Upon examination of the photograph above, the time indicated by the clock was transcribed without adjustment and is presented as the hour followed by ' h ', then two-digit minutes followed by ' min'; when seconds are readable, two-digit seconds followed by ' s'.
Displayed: 4 h 14 min
